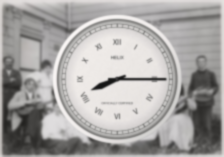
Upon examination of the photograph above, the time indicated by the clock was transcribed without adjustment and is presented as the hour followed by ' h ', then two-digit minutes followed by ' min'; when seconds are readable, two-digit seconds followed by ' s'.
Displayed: 8 h 15 min
